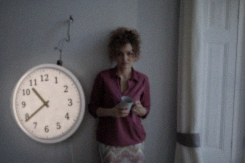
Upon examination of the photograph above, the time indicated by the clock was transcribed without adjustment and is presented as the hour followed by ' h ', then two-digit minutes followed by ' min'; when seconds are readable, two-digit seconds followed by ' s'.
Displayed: 10 h 39 min
